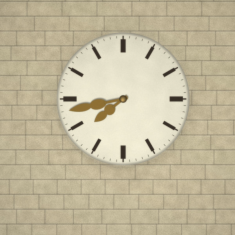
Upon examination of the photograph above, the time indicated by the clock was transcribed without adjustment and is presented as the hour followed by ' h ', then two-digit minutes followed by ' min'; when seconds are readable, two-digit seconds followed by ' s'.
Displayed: 7 h 43 min
